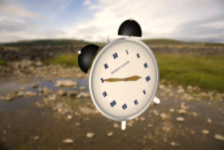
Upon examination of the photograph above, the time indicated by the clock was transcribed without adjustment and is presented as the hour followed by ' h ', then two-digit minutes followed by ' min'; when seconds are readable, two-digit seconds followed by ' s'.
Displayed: 3 h 50 min
